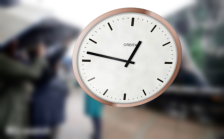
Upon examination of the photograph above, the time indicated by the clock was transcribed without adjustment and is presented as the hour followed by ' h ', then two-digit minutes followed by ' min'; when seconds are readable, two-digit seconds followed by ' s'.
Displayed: 12 h 47 min
